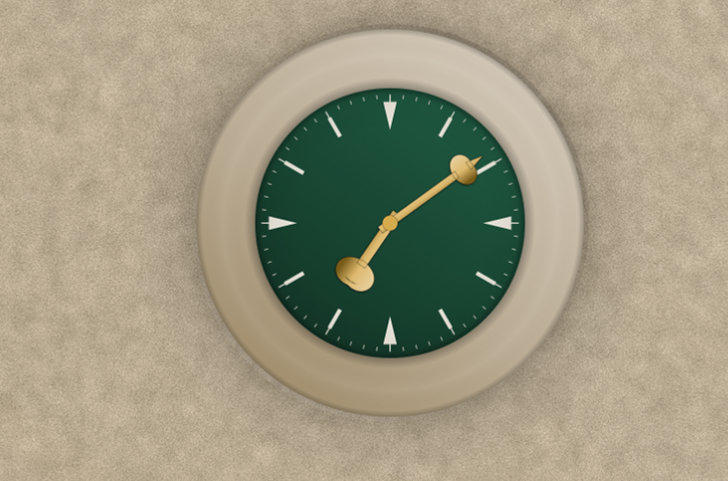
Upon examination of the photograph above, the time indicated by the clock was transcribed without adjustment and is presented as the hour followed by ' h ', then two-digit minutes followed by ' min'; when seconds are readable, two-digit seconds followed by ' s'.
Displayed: 7 h 09 min
